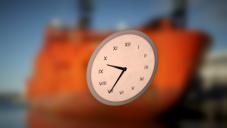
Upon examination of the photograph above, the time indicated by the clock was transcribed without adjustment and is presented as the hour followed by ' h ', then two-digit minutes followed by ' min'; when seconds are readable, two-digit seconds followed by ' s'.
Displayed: 9 h 35 min
